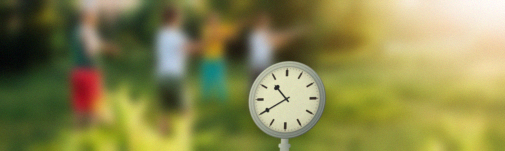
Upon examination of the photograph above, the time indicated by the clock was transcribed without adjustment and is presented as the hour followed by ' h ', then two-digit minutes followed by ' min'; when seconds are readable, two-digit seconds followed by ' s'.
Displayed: 10 h 40 min
